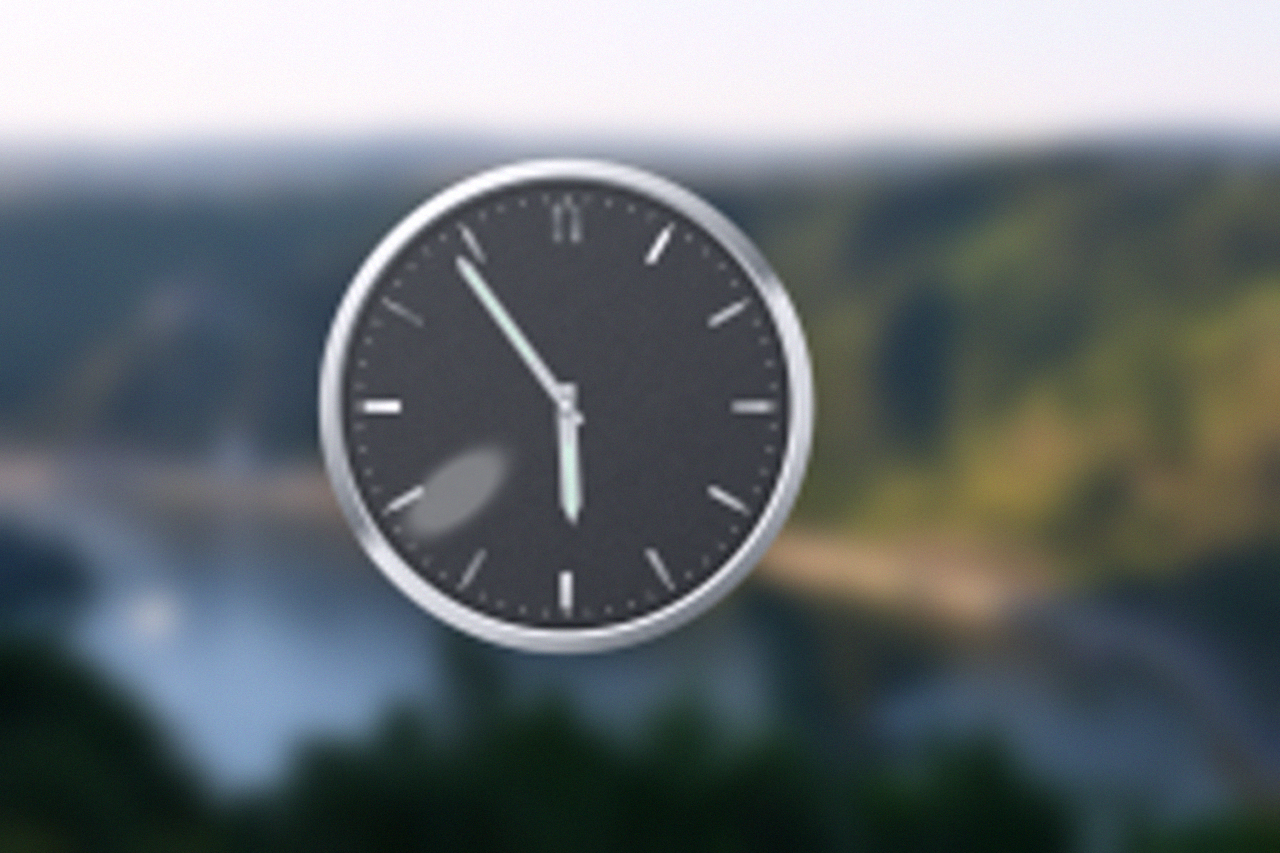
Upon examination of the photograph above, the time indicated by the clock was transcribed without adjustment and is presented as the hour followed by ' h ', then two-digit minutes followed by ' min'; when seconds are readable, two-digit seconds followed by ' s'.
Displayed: 5 h 54 min
